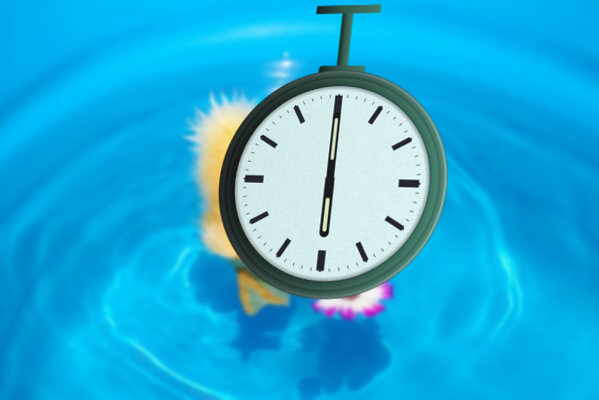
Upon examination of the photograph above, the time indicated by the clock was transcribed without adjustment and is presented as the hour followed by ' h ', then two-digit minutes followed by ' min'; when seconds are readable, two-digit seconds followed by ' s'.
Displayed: 6 h 00 min
